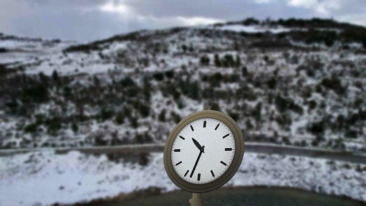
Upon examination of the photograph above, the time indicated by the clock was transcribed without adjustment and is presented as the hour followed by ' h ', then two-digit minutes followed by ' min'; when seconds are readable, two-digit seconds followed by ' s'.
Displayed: 10 h 33 min
